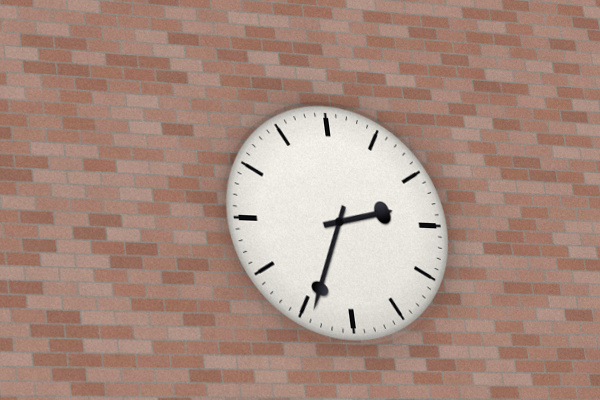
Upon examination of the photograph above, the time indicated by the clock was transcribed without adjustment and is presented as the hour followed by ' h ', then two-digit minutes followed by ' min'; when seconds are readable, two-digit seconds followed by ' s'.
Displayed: 2 h 34 min
